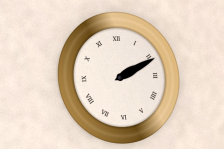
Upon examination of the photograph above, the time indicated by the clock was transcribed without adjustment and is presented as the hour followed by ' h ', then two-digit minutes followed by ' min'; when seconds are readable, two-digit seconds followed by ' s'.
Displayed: 2 h 11 min
